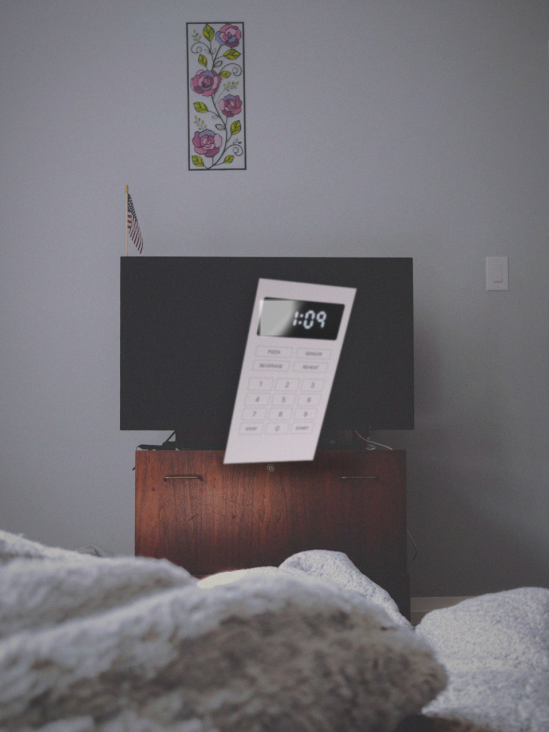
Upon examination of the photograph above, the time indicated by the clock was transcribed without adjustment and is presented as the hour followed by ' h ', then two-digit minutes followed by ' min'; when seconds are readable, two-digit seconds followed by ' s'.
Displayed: 1 h 09 min
